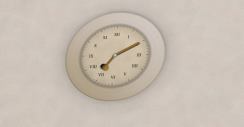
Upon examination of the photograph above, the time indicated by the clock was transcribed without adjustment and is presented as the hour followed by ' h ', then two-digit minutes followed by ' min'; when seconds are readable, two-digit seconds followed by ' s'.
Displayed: 7 h 10 min
